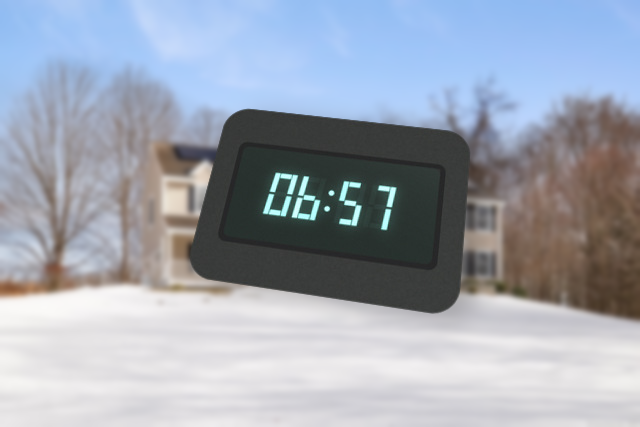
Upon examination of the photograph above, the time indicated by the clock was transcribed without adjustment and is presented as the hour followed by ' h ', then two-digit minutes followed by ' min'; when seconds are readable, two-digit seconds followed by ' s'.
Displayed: 6 h 57 min
